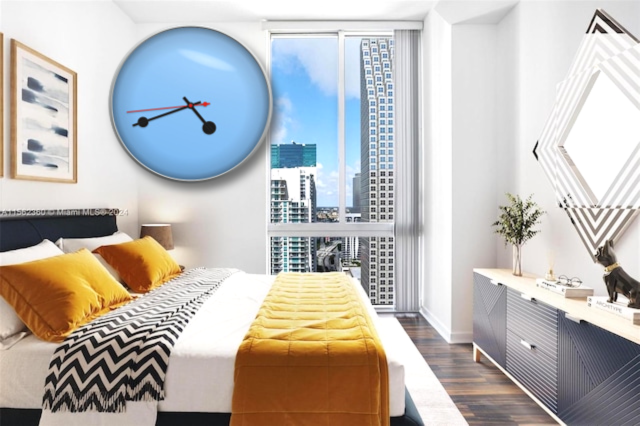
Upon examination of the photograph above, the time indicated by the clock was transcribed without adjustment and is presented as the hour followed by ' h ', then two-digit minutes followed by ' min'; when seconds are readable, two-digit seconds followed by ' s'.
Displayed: 4 h 41 min 44 s
